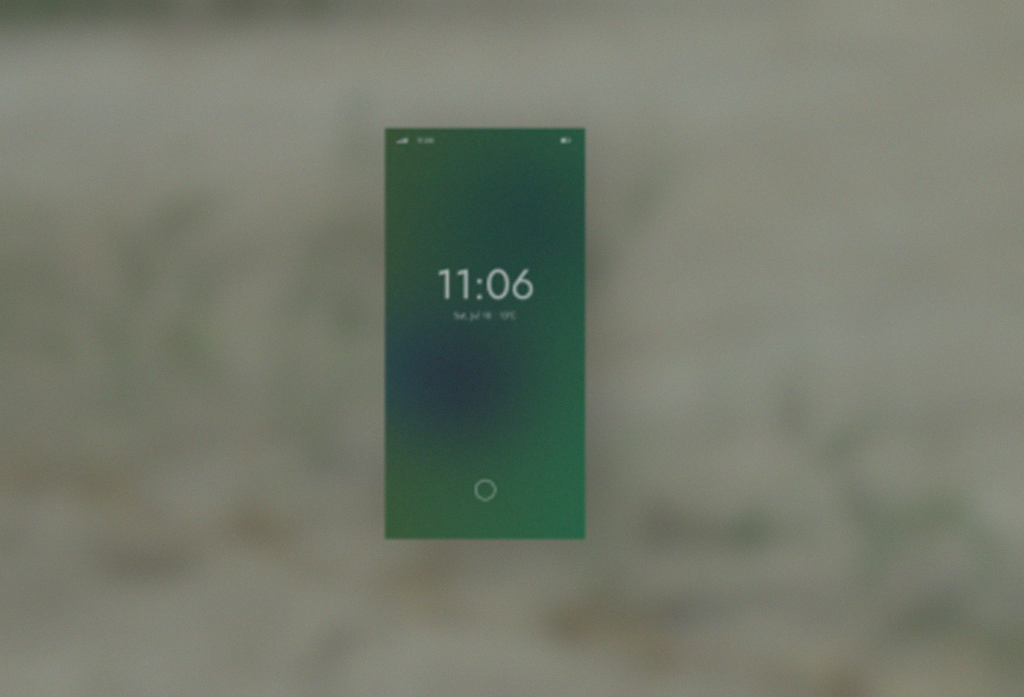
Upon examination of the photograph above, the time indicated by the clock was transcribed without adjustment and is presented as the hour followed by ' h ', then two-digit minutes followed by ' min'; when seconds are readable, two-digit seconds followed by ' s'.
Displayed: 11 h 06 min
